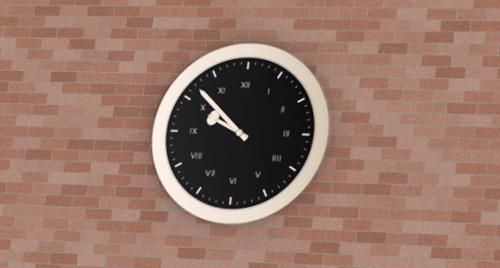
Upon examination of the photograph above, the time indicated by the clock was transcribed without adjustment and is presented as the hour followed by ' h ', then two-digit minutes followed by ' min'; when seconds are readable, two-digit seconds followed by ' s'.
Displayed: 9 h 52 min
